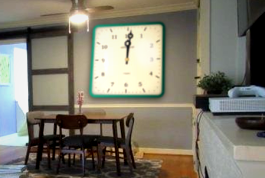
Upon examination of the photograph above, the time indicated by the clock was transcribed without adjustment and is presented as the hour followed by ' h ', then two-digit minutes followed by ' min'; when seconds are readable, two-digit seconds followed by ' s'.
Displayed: 12 h 01 min
